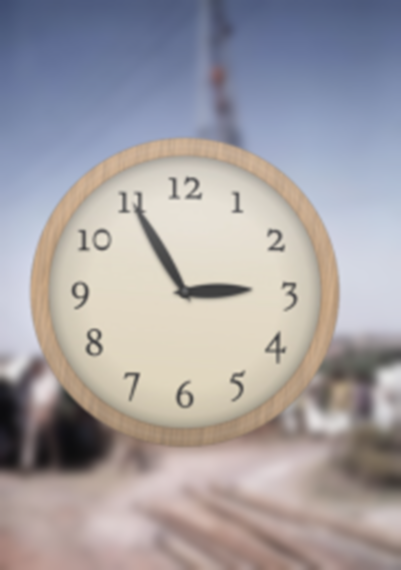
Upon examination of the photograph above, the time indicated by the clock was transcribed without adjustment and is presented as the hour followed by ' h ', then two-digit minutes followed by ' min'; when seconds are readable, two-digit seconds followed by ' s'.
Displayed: 2 h 55 min
